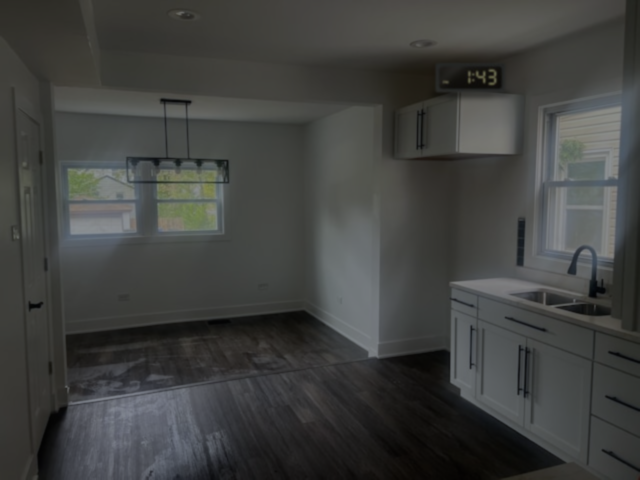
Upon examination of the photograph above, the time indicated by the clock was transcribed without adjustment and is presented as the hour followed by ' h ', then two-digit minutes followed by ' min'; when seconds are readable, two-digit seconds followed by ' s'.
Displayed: 1 h 43 min
